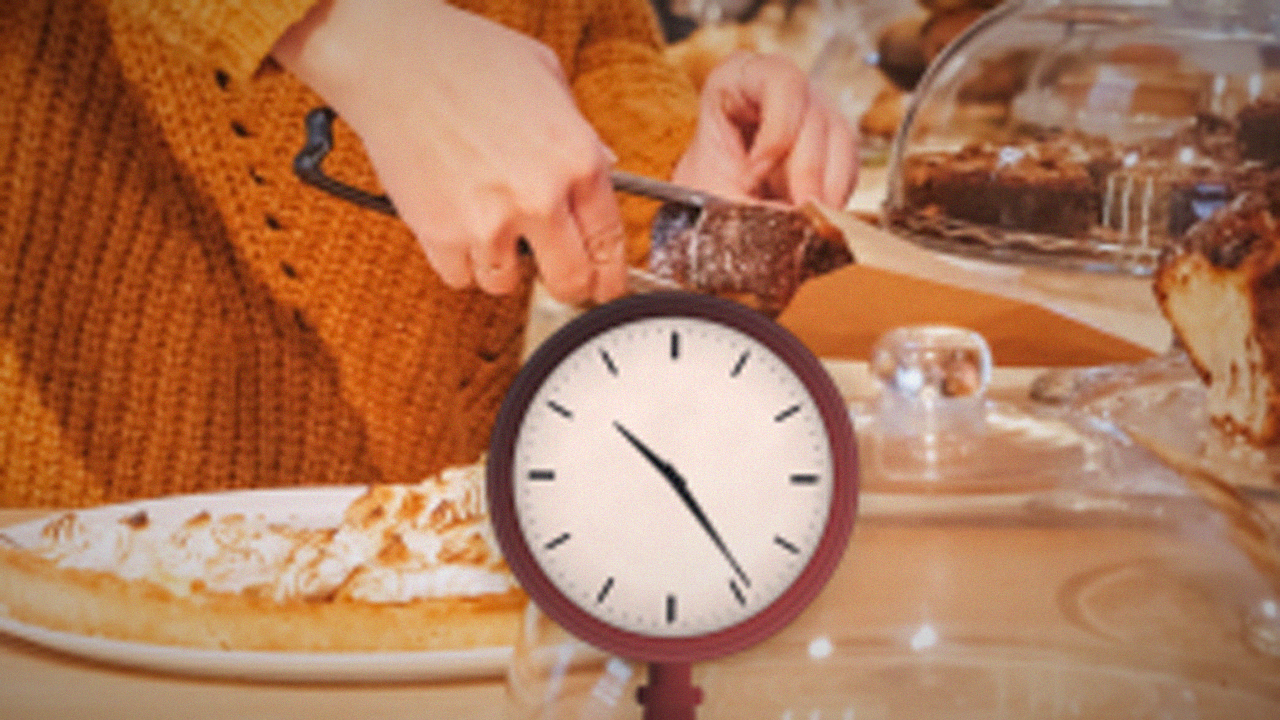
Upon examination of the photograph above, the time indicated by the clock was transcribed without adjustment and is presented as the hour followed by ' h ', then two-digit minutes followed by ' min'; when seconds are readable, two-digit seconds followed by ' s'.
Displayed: 10 h 24 min
